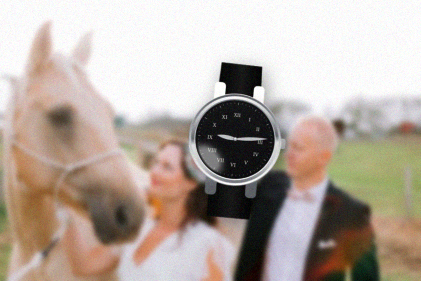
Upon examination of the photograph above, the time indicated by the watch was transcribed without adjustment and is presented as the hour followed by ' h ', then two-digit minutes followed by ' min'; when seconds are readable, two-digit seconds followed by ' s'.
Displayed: 9 h 14 min
